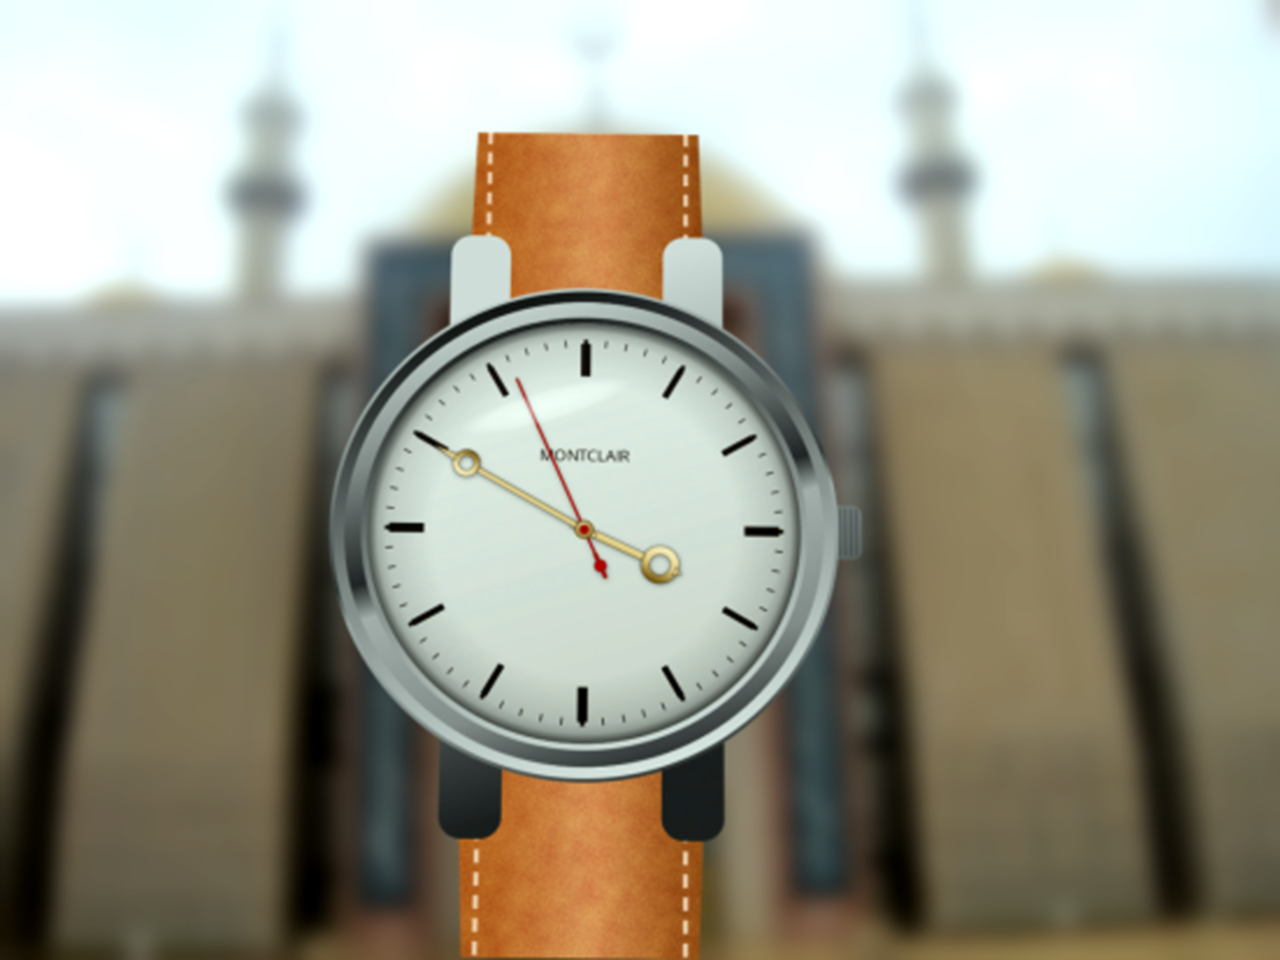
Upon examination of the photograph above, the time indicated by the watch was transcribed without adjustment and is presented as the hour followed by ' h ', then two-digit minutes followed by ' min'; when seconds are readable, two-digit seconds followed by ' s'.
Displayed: 3 h 49 min 56 s
